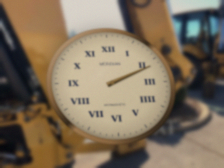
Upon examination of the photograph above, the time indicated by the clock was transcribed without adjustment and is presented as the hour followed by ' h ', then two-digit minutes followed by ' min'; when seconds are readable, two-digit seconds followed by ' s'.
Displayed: 2 h 11 min
